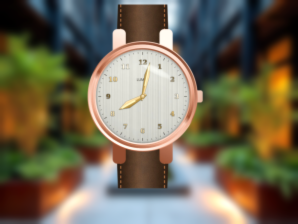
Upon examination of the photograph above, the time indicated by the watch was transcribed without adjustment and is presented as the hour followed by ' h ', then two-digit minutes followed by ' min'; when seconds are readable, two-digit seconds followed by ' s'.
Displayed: 8 h 02 min
